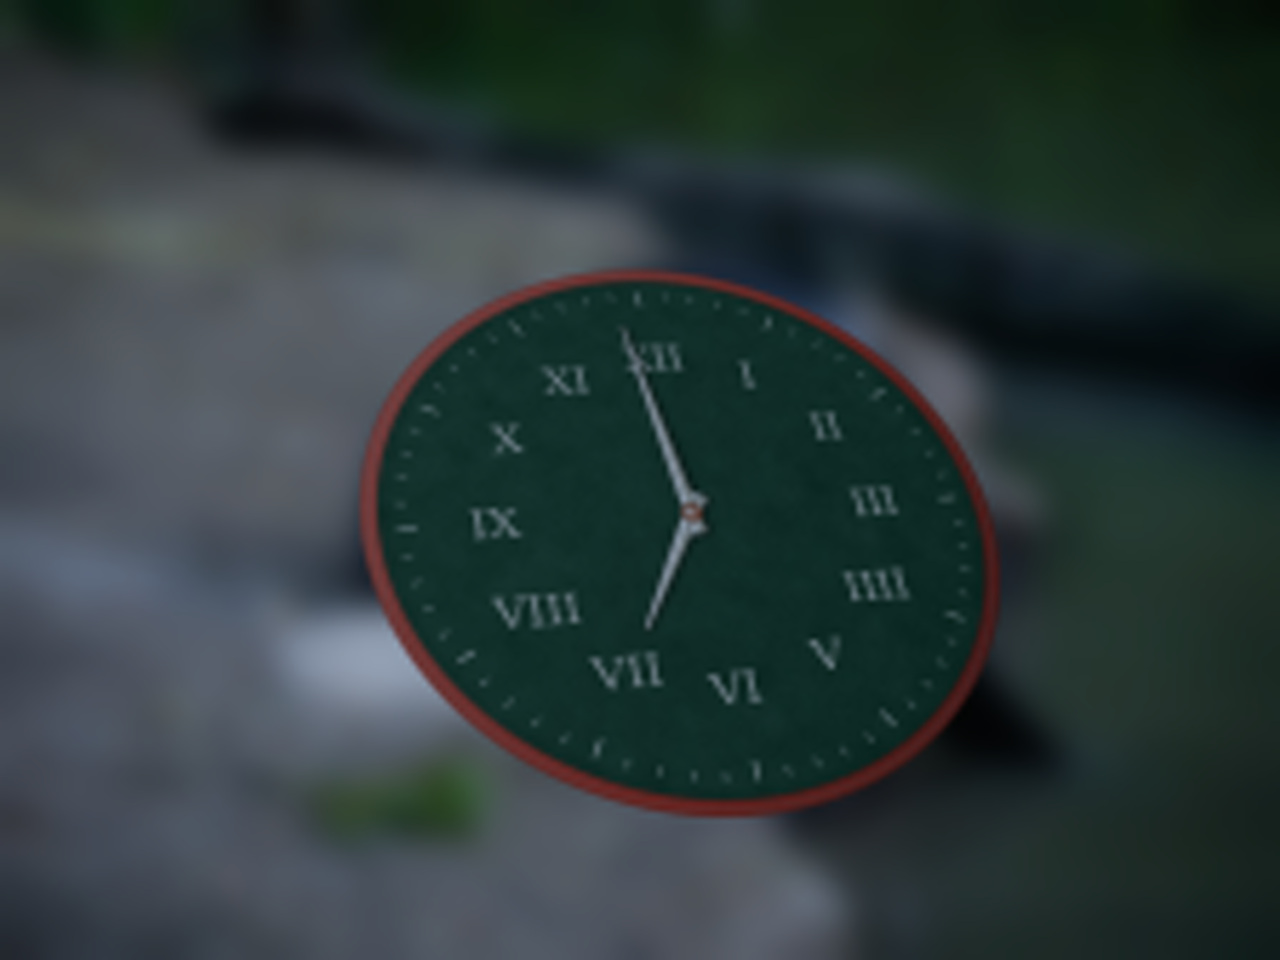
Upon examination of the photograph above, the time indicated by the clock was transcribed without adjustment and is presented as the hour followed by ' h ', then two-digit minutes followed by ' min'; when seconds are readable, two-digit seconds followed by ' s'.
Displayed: 6 h 59 min
